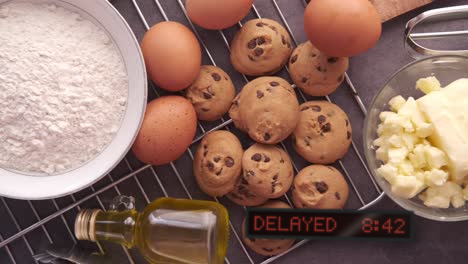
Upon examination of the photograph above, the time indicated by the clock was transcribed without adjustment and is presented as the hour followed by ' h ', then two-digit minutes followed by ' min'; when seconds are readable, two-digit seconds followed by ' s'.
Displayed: 8 h 42 min
